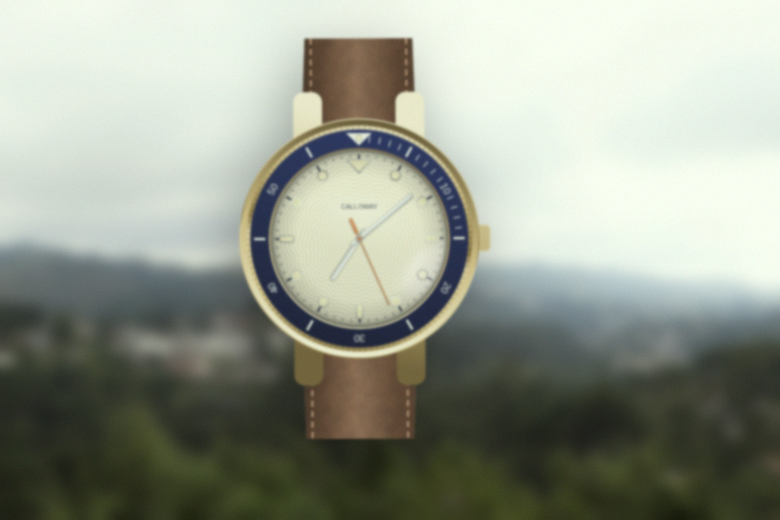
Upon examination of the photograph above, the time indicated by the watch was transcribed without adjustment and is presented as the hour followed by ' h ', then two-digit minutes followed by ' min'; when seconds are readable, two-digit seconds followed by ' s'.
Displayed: 7 h 08 min 26 s
